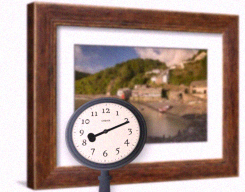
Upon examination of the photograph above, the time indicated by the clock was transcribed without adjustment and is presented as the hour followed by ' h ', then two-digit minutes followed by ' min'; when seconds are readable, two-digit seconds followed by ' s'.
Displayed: 8 h 11 min
